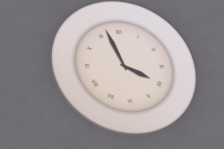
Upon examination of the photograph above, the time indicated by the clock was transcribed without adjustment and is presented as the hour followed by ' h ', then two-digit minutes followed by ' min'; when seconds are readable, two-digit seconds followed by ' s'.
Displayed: 3 h 57 min
